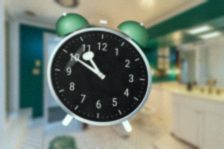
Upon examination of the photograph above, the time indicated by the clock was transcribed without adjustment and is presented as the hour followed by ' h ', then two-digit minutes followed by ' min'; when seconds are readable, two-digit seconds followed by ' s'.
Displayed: 10 h 50 min
